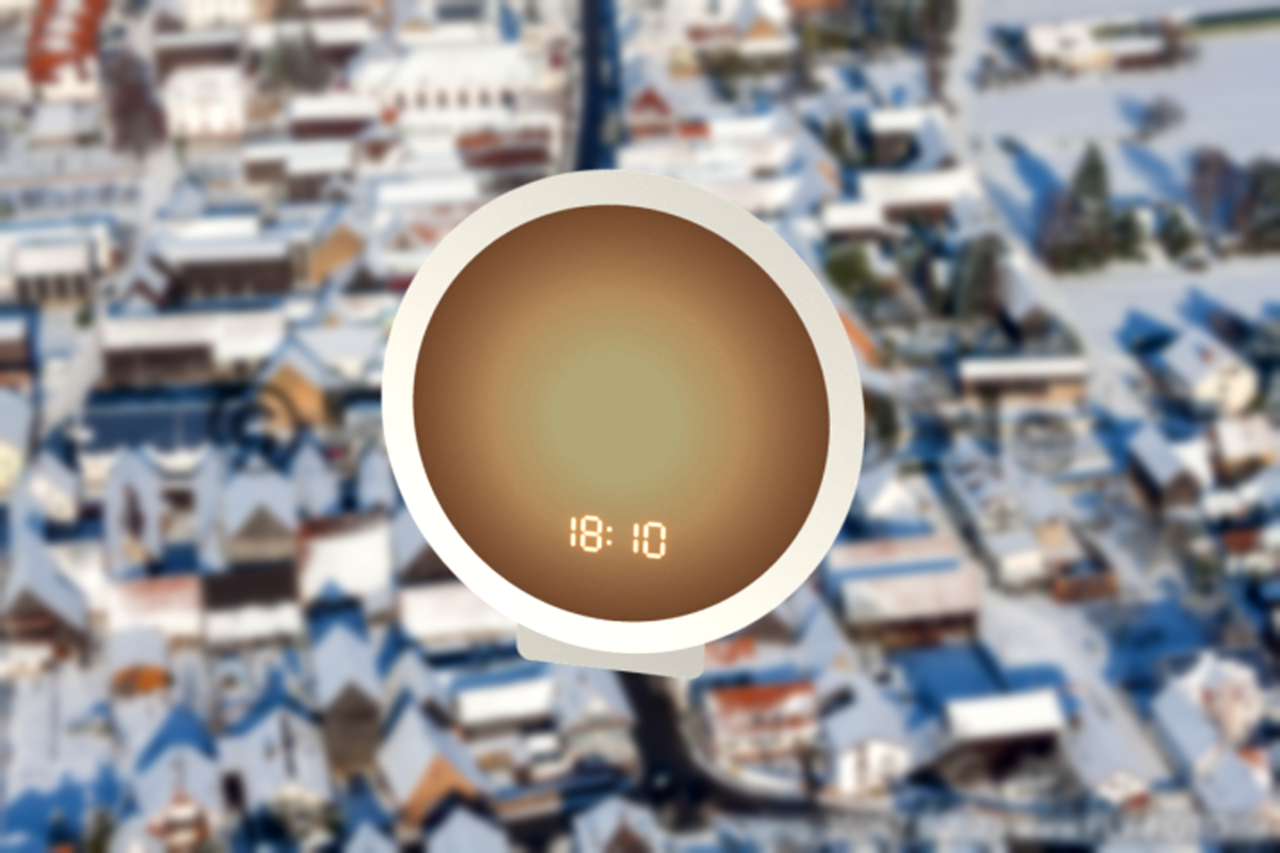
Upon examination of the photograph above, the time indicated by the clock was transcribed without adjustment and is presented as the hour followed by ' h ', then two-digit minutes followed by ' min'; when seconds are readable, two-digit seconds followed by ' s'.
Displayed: 18 h 10 min
